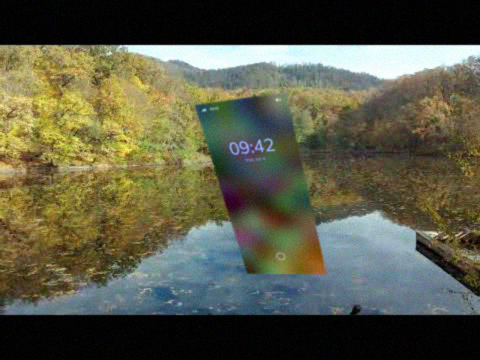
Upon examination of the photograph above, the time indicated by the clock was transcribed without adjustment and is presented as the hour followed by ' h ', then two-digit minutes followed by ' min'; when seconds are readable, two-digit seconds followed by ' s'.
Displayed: 9 h 42 min
